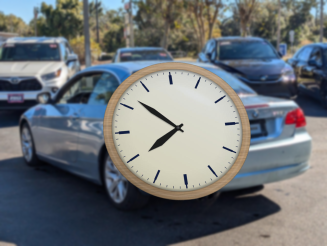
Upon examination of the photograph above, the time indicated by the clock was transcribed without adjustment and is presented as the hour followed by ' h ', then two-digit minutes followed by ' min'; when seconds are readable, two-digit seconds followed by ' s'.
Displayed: 7 h 52 min
